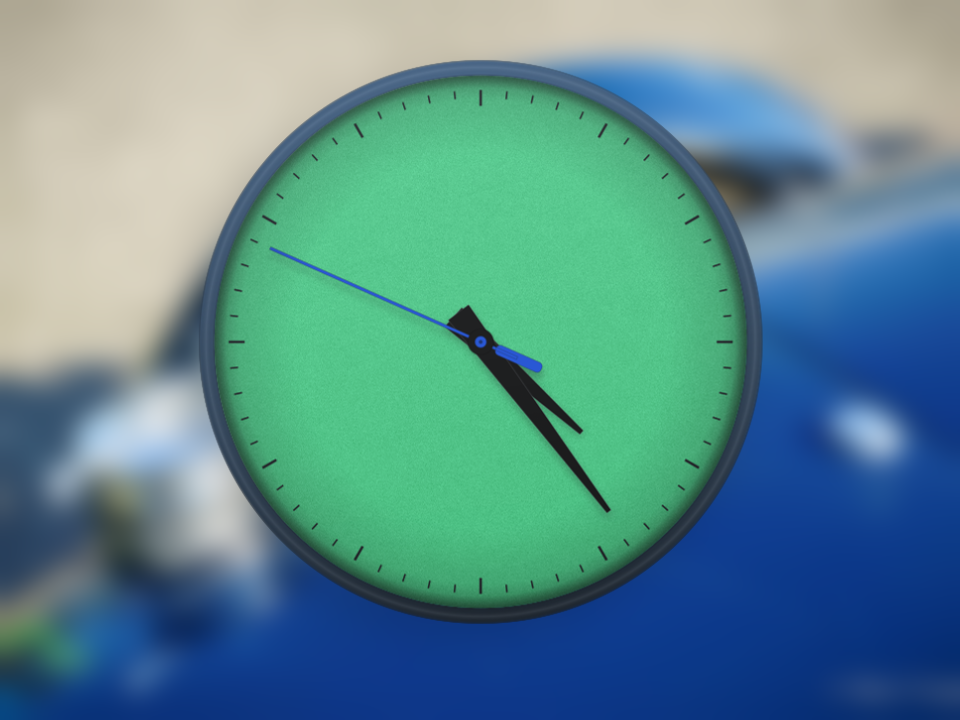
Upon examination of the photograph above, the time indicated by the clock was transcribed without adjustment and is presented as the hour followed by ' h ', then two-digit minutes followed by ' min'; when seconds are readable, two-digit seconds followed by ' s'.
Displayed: 4 h 23 min 49 s
